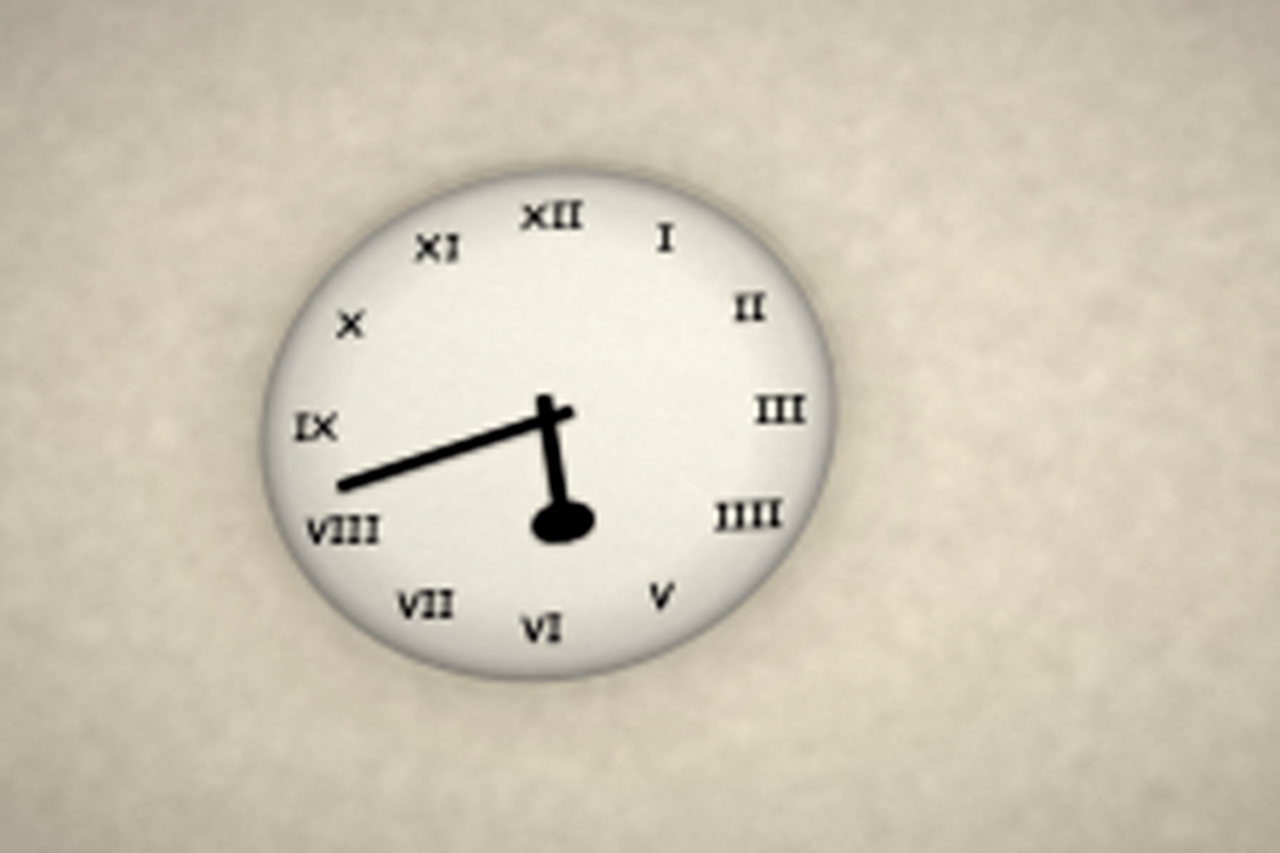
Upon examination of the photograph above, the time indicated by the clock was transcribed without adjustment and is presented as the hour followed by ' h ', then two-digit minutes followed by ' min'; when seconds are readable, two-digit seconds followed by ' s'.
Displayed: 5 h 42 min
